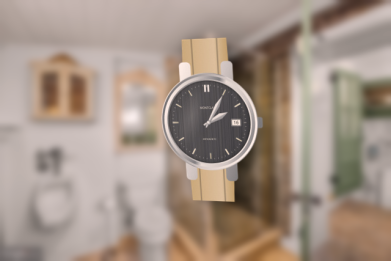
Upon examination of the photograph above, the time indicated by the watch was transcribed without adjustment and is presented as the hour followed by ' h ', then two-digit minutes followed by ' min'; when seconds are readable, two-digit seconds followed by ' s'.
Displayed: 2 h 05 min
